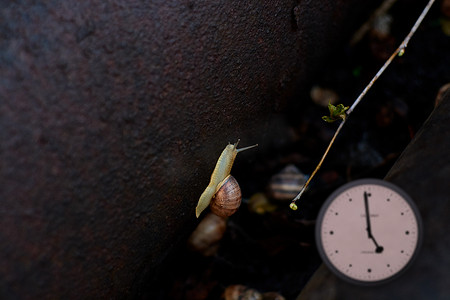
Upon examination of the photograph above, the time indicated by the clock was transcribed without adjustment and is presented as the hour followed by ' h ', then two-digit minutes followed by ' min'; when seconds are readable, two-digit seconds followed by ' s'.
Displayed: 4 h 59 min
